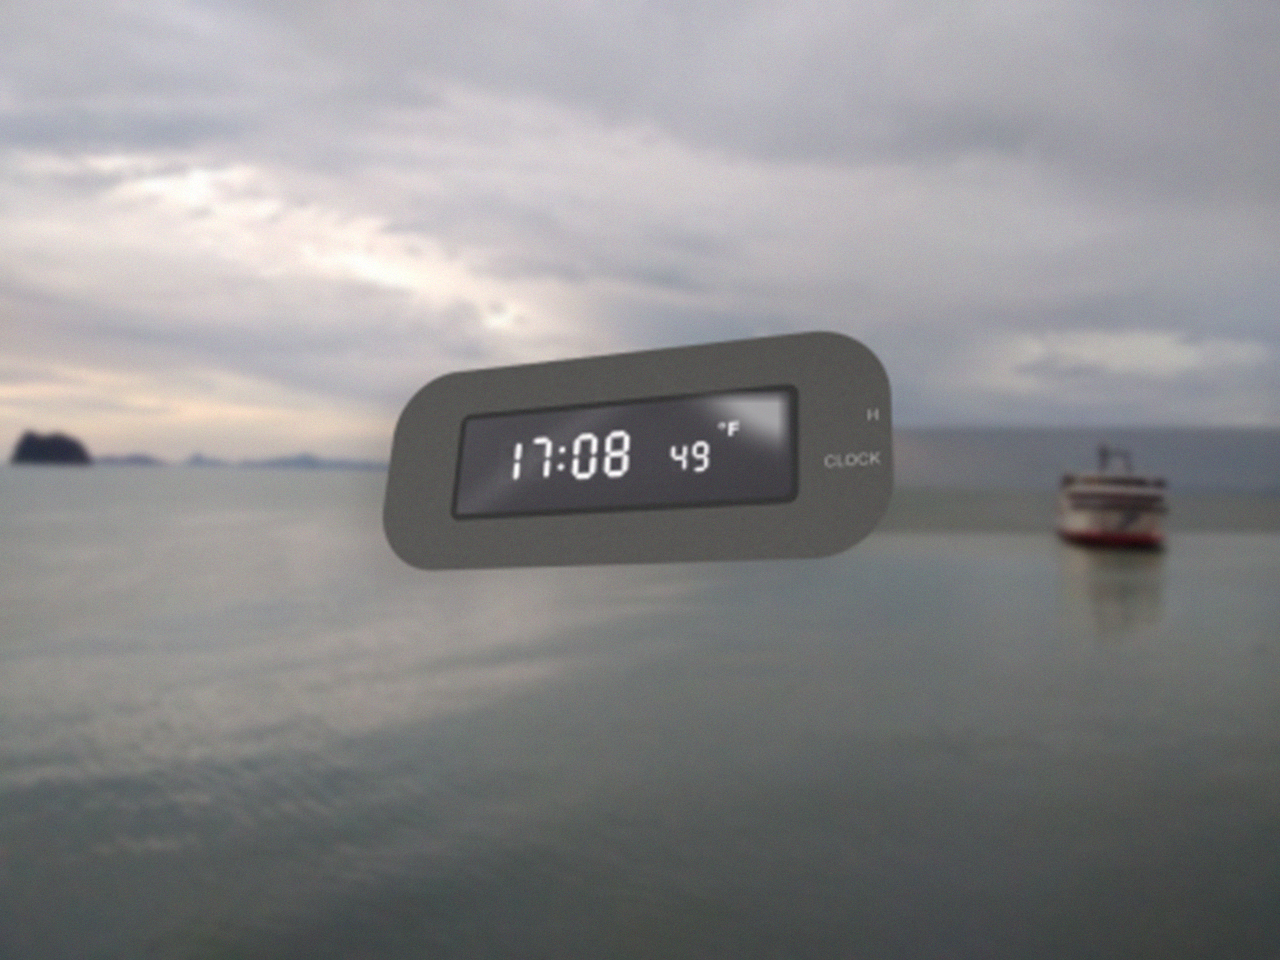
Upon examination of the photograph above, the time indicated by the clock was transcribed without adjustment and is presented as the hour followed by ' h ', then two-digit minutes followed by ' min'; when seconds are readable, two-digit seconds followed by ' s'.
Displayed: 17 h 08 min
